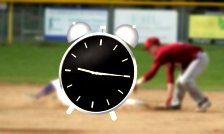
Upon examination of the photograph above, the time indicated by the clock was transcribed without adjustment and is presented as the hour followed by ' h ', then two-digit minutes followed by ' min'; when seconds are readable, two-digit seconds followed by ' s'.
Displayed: 9 h 15 min
